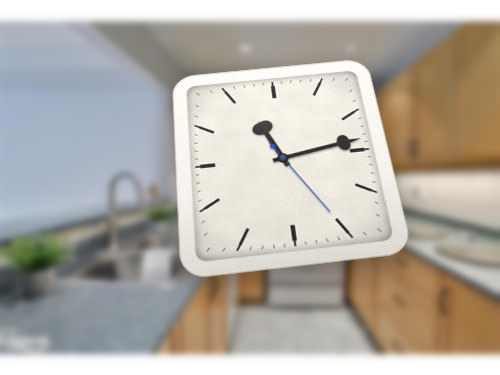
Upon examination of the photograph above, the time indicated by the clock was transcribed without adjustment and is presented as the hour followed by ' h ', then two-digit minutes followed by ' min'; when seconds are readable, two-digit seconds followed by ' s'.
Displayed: 11 h 13 min 25 s
